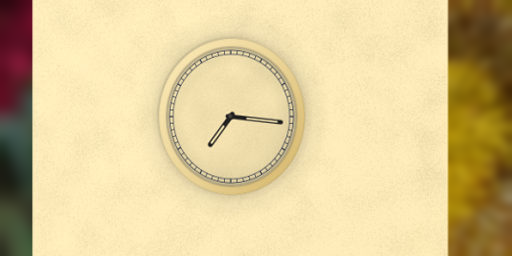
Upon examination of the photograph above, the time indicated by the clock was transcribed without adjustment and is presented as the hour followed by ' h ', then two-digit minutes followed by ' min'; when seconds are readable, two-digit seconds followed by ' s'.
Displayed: 7 h 16 min
